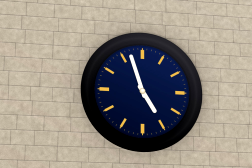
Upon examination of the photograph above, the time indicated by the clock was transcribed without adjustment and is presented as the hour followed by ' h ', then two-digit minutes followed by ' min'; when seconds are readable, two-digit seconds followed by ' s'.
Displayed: 4 h 57 min
